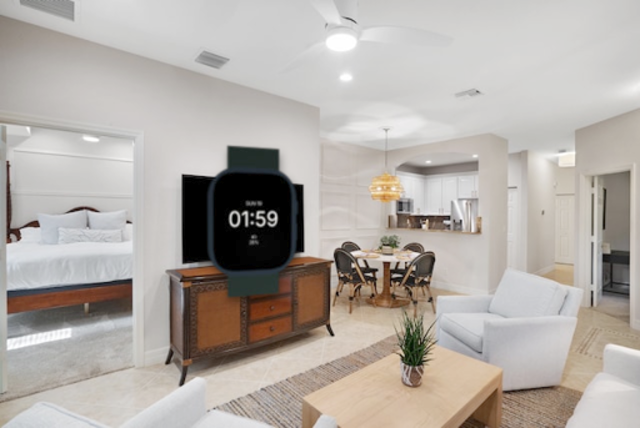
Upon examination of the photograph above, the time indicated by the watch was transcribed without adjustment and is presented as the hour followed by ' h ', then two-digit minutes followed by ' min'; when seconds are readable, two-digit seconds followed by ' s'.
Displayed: 1 h 59 min
